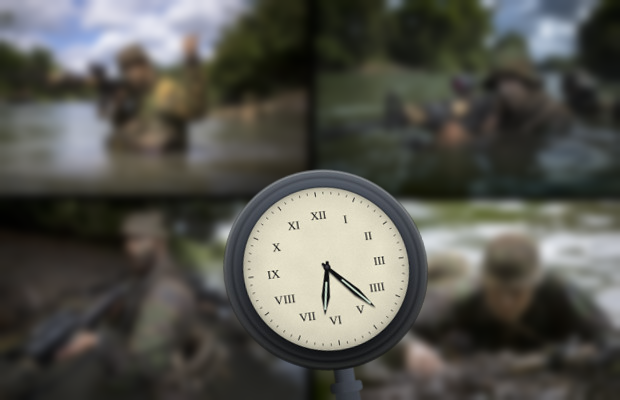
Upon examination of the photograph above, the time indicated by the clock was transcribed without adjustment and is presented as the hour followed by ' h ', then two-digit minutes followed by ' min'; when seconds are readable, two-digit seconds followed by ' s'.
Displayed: 6 h 23 min
